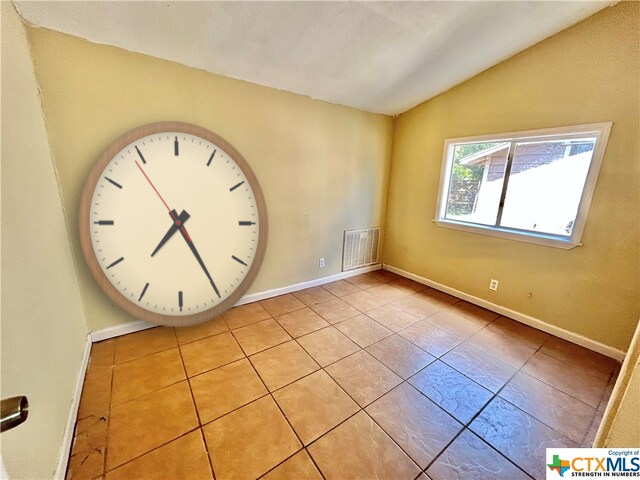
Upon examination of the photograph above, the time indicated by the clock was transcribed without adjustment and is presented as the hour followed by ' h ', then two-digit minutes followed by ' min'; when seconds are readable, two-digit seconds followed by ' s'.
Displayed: 7 h 24 min 54 s
